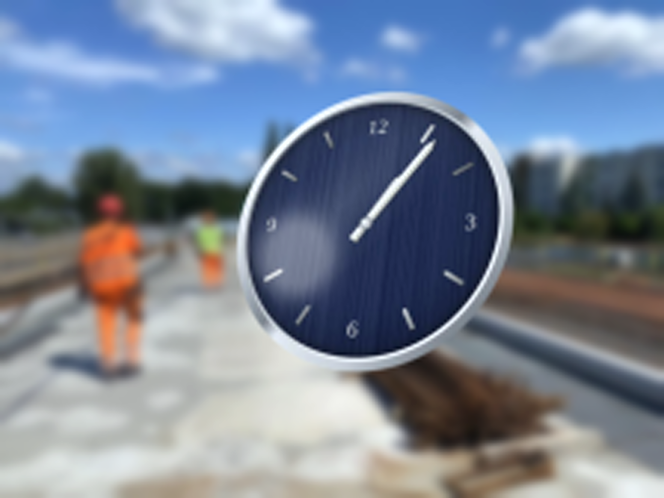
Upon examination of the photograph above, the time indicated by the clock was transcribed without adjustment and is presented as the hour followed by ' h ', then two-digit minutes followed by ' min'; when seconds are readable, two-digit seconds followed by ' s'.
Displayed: 1 h 06 min
